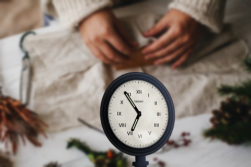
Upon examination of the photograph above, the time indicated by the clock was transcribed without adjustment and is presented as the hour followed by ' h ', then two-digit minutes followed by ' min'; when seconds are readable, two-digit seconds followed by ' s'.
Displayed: 6 h 54 min
